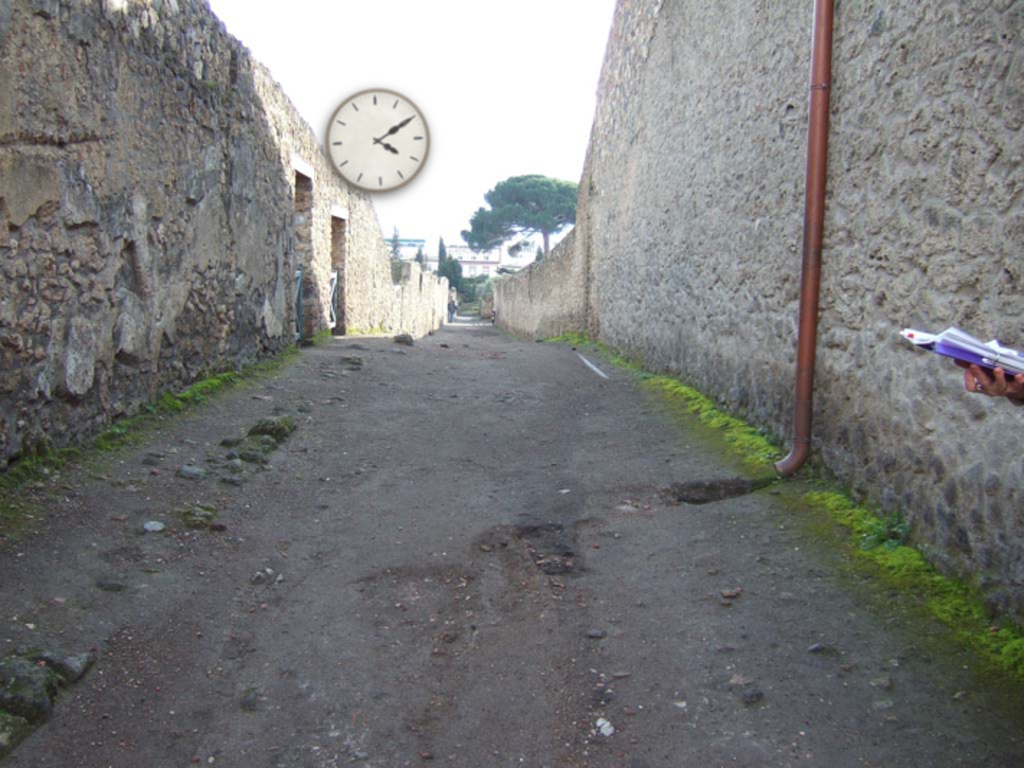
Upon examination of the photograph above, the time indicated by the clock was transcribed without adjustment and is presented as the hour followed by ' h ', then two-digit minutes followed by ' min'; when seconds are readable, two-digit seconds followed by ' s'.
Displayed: 4 h 10 min
